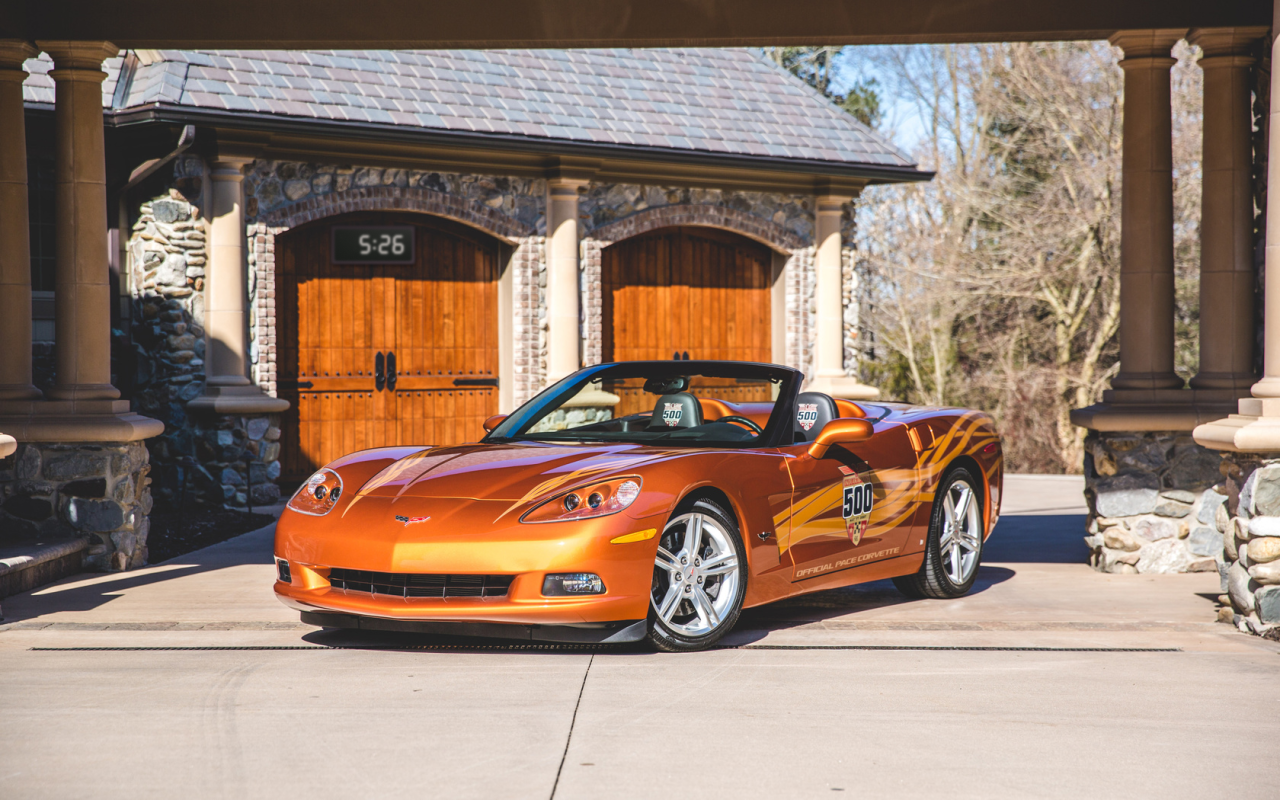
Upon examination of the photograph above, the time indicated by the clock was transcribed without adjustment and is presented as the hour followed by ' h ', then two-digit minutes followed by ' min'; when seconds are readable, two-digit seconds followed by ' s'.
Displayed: 5 h 26 min
